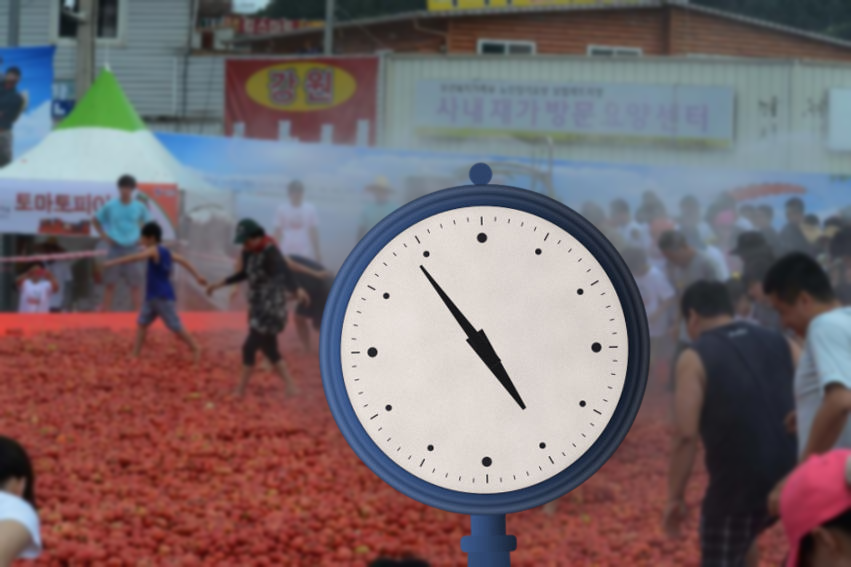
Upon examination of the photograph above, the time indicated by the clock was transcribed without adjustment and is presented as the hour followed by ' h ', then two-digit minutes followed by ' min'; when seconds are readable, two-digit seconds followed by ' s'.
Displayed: 4 h 54 min
